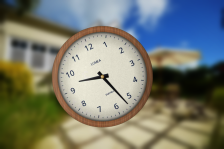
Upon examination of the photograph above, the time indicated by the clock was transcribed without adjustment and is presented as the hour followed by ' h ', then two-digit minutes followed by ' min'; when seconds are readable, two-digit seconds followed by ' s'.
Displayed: 9 h 27 min
